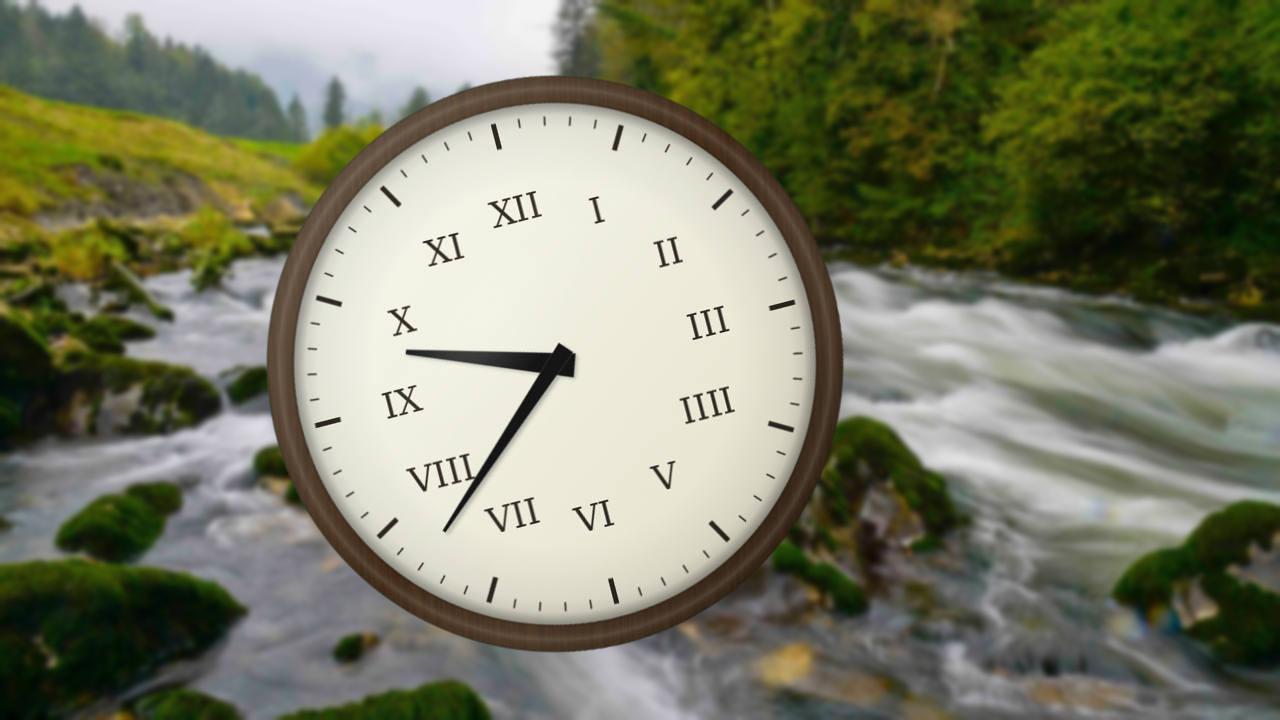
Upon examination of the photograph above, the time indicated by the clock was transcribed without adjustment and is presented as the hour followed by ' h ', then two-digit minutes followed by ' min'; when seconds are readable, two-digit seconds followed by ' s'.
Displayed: 9 h 38 min
